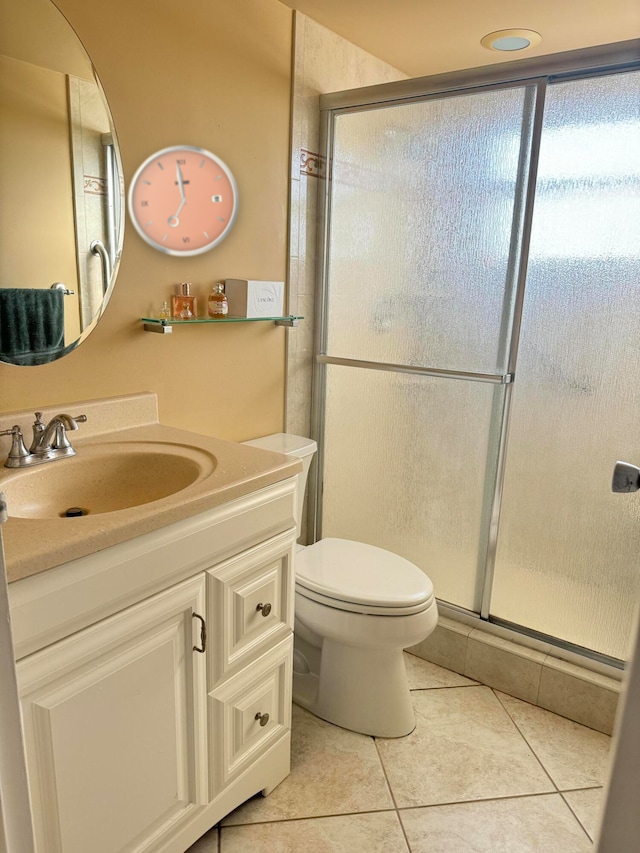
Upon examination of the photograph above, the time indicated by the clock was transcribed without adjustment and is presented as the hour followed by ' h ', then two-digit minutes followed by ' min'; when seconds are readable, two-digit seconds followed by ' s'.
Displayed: 6 h 59 min
